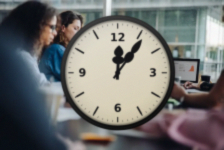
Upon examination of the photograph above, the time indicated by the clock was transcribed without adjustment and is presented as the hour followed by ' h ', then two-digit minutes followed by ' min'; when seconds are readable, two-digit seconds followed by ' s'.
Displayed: 12 h 06 min
